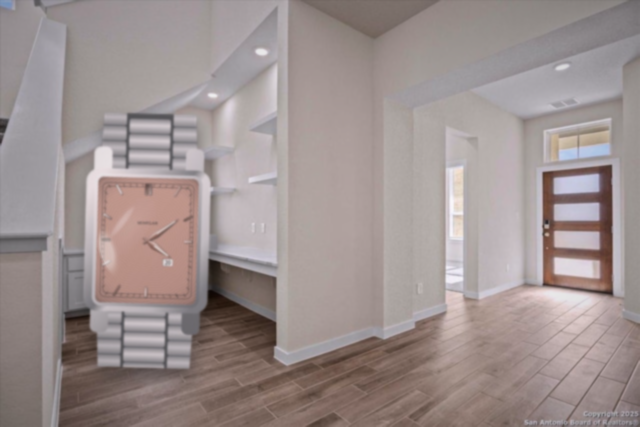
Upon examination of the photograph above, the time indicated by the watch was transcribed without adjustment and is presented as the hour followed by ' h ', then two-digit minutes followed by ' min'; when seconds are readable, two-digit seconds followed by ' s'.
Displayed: 4 h 09 min
